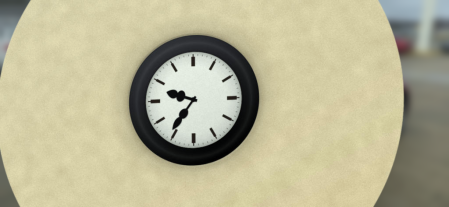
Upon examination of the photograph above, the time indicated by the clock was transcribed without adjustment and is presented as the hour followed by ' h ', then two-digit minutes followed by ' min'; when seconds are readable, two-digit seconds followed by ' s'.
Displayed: 9 h 36 min
